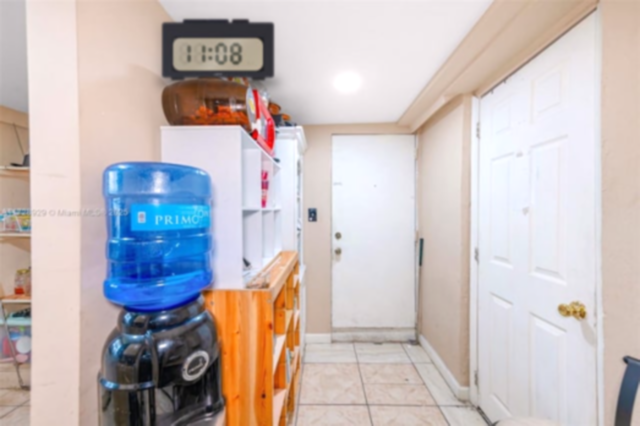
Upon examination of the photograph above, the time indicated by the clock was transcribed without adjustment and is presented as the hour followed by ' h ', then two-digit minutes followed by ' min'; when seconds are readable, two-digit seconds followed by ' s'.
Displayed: 11 h 08 min
